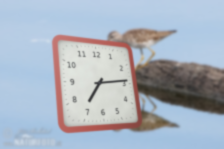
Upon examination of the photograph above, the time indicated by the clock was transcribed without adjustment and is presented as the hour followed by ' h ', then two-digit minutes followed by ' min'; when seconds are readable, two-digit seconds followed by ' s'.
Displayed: 7 h 14 min
